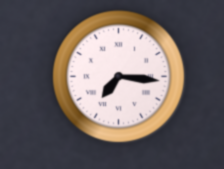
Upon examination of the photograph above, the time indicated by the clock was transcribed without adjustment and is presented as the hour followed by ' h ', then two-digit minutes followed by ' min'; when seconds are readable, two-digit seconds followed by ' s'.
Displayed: 7 h 16 min
